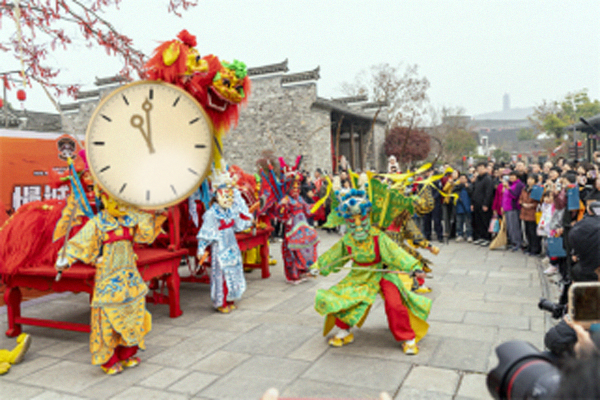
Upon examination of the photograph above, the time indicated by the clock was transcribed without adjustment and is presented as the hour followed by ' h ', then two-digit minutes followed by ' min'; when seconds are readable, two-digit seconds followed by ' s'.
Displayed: 10 h 59 min
